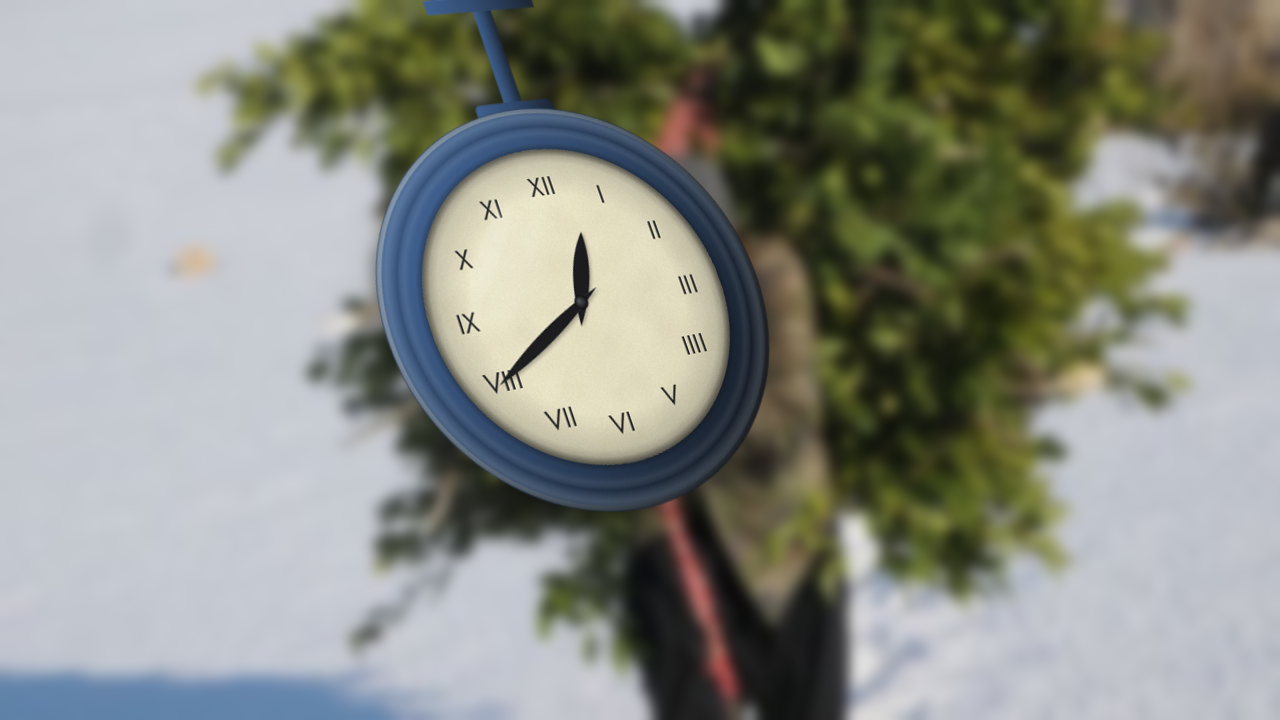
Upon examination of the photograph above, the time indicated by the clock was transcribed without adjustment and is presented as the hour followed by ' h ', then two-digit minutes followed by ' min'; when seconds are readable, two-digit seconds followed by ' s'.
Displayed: 12 h 40 min
